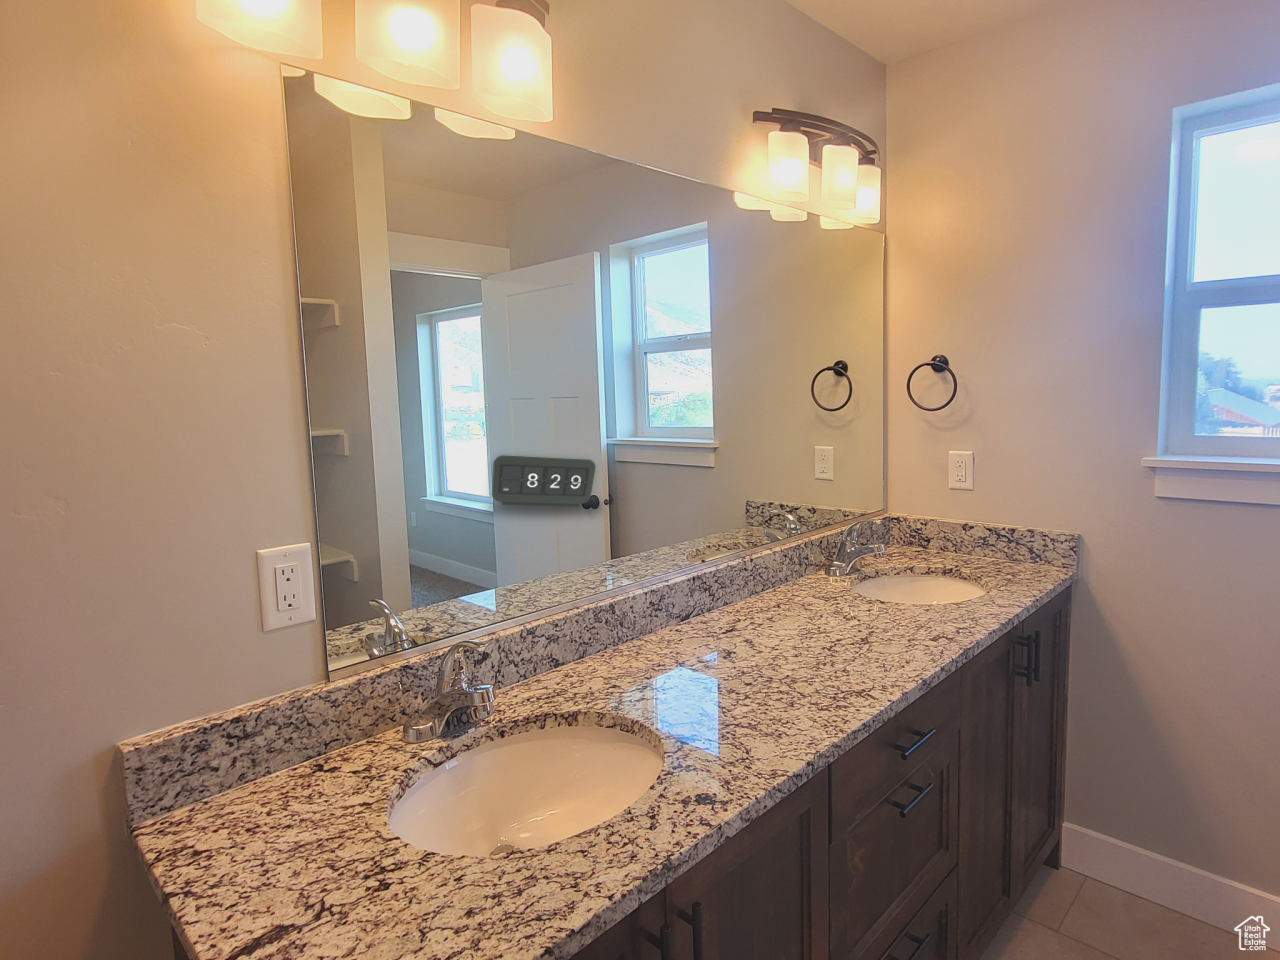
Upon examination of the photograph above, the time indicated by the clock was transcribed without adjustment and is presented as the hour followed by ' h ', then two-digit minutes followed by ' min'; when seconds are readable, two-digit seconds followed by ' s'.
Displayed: 8 h 29 min
